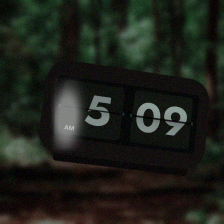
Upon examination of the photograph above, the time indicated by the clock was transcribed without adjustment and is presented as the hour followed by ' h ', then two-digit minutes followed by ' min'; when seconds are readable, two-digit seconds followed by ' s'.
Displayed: 5 h 09 min
